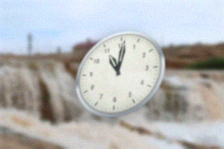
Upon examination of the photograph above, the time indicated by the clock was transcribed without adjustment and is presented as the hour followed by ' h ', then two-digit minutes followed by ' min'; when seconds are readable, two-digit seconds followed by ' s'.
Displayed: 11 h 01 min
